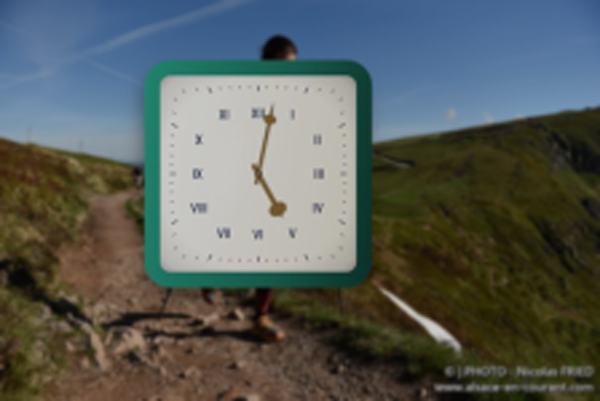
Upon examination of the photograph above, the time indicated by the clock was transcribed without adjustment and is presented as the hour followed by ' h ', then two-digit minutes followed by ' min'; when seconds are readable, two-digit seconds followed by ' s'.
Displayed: 5 h 02 min
